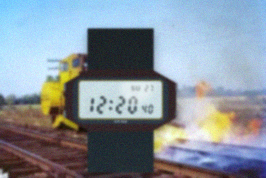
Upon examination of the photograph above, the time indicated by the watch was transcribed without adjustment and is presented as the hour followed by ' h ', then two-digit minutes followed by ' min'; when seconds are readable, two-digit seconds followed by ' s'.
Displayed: 12 h 20 min
